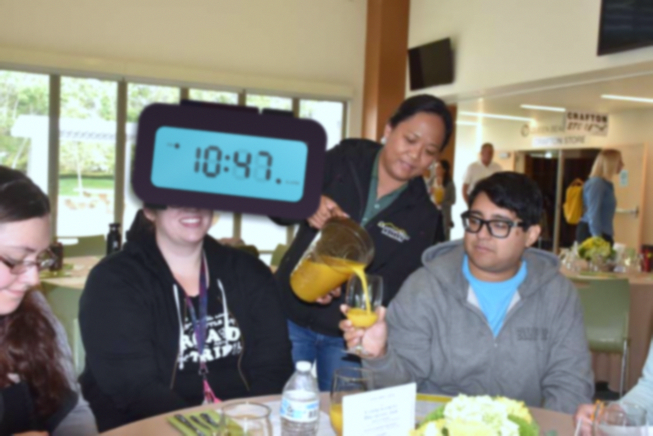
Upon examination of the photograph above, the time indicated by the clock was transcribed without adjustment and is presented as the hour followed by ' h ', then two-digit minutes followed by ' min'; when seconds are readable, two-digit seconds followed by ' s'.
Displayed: 10 h 47 min
